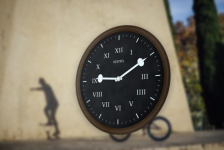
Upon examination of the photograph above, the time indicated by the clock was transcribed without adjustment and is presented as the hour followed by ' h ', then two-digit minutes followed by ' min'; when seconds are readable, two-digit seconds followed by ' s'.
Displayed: 9 h 10 min
